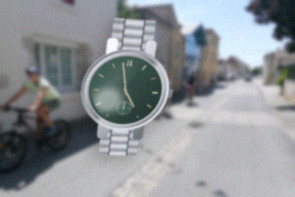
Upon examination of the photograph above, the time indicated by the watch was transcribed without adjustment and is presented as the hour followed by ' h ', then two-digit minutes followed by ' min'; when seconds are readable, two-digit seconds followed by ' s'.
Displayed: 4 h 58 min
